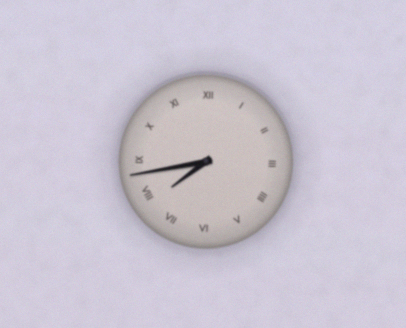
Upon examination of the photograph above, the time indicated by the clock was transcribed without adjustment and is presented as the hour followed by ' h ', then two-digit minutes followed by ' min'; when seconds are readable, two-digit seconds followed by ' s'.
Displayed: 7 h 43 min
